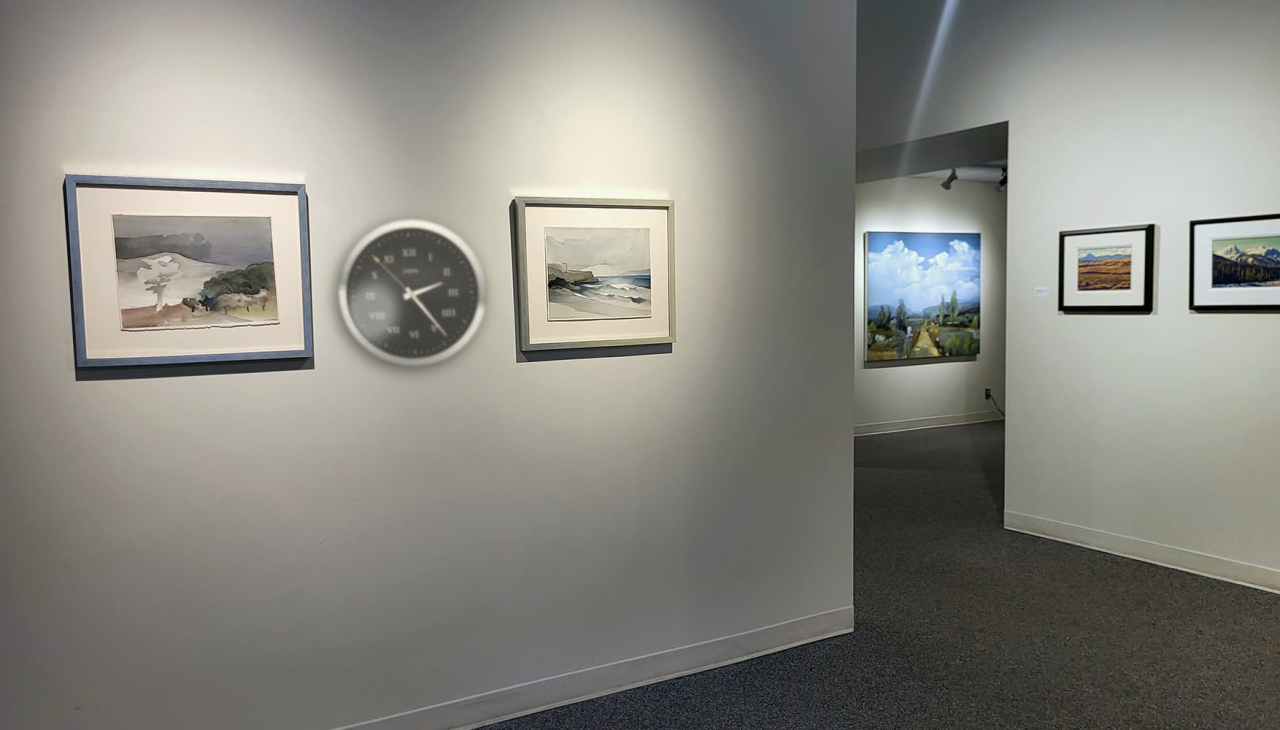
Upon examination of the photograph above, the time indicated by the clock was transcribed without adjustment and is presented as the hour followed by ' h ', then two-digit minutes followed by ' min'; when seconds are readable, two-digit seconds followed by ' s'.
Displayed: 2 h 23 min 53 s
